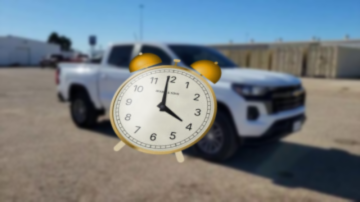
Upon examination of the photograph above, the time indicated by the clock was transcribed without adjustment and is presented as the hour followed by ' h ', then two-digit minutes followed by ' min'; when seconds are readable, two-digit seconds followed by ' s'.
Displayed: 3 h 59 min
